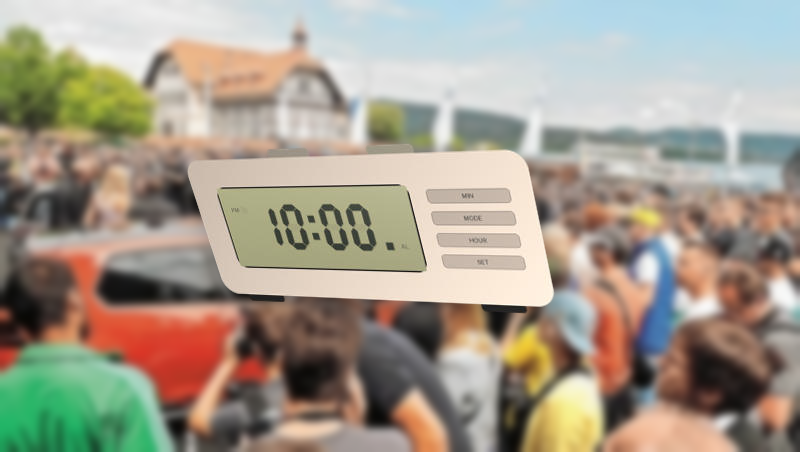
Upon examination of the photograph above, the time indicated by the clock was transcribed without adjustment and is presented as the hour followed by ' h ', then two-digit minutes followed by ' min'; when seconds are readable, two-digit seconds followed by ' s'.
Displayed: 10 h 00 min
